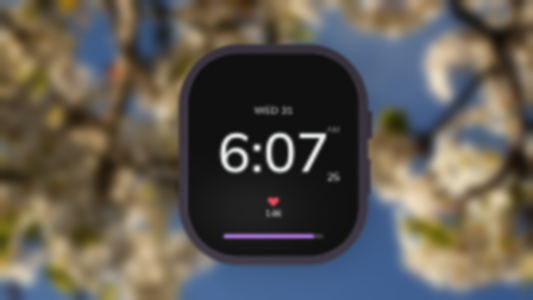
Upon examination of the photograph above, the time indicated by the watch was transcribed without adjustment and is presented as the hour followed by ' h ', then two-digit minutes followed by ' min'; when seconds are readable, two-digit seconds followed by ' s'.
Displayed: 6 h 07 min
